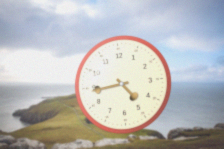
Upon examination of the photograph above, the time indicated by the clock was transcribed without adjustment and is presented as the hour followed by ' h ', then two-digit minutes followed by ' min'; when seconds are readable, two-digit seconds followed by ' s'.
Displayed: 4 h 44 min
